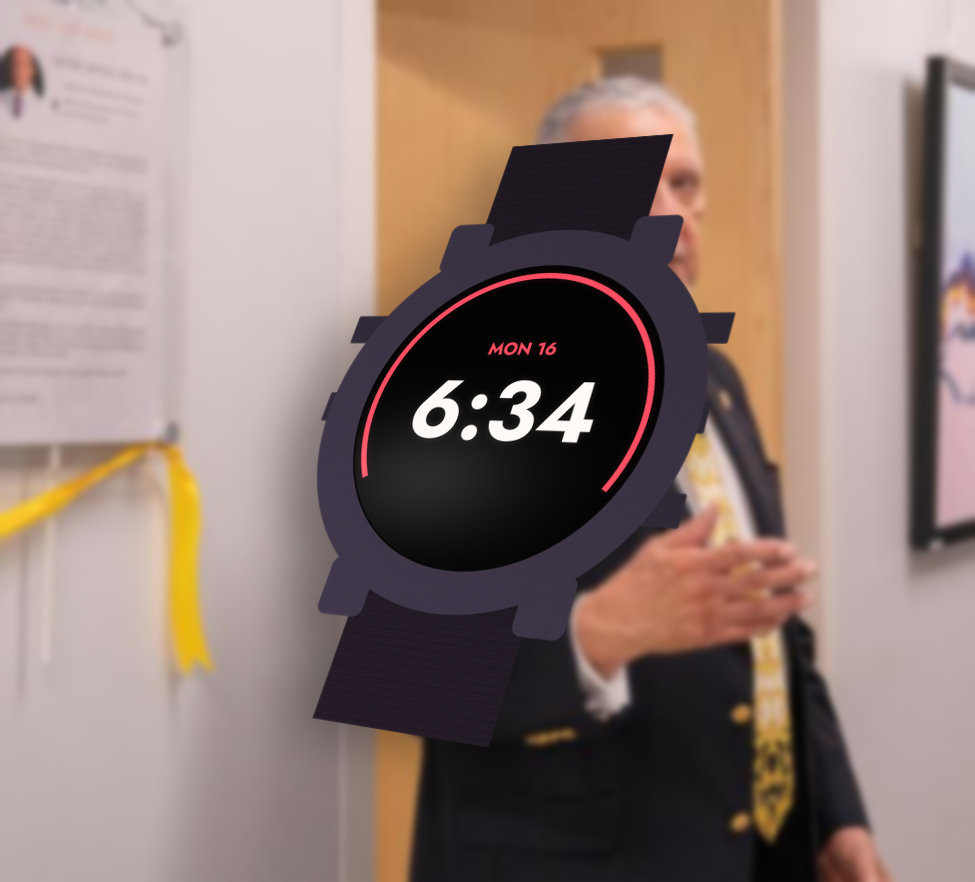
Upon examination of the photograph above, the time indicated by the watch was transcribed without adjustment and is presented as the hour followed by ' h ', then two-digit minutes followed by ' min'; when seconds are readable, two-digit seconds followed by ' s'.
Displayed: 6 h 34 min
